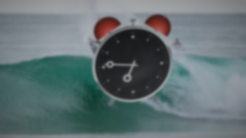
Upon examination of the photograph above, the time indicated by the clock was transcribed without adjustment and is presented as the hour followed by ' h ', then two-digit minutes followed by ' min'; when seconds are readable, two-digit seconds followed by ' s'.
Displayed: 6 h 46 min
